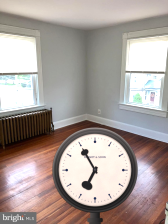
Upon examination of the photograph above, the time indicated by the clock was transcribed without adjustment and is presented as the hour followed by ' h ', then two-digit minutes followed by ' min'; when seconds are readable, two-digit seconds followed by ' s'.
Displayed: 6 h 55 min
